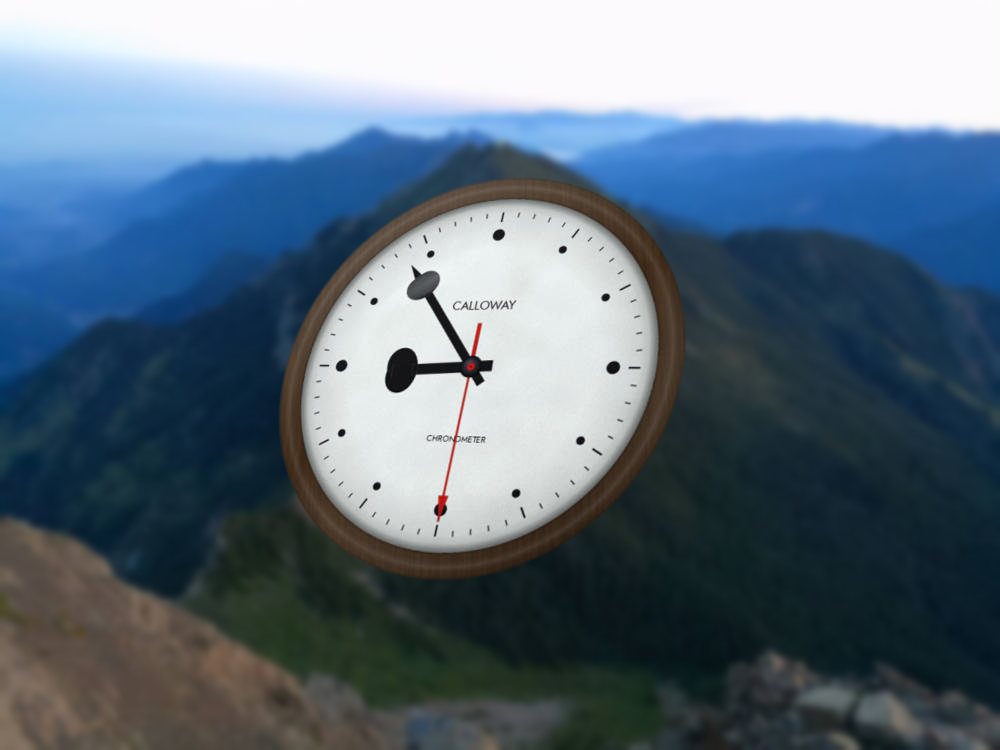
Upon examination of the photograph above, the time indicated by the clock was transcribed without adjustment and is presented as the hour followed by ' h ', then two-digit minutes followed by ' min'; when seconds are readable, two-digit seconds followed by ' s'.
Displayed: 8 h 53 min 30 s
